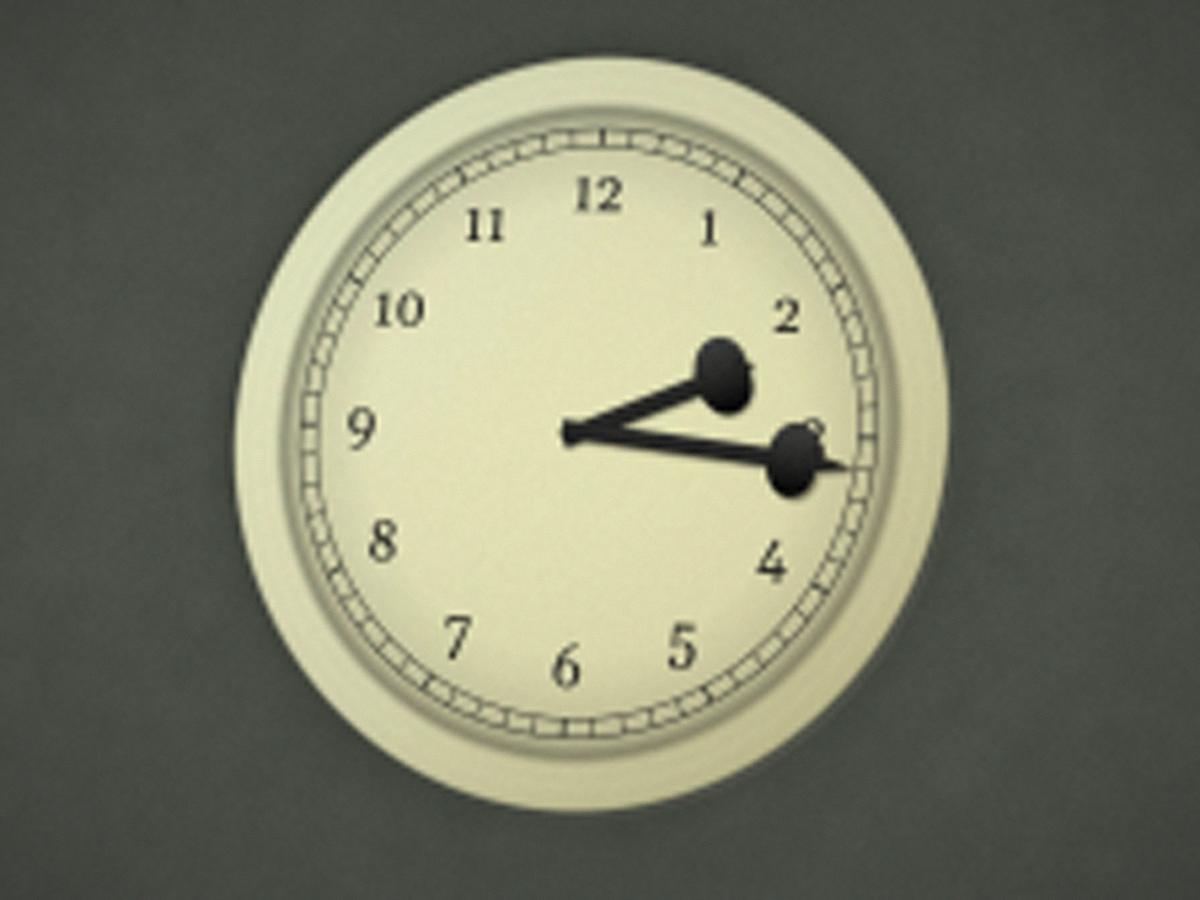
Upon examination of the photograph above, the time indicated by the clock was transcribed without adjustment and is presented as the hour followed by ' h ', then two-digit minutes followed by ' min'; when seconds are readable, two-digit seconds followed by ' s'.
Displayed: 2 h 16 min
